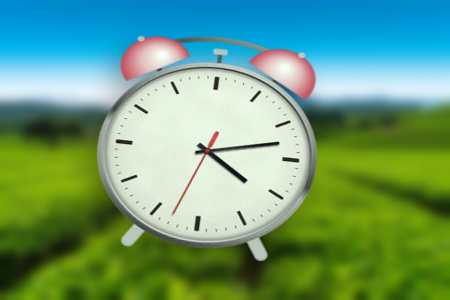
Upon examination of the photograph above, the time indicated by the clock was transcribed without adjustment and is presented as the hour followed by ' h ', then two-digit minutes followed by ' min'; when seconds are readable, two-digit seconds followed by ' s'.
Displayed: 4 h 12 min 33 s
